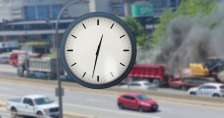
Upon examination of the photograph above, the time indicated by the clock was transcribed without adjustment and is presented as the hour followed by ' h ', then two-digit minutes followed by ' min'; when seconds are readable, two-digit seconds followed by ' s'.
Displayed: 12 h 32 min
